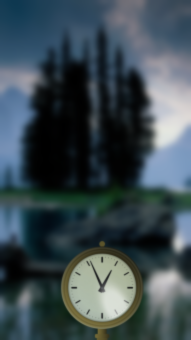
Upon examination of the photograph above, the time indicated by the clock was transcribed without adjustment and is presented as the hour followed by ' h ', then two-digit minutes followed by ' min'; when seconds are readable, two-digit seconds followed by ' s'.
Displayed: 12 h 56 min
